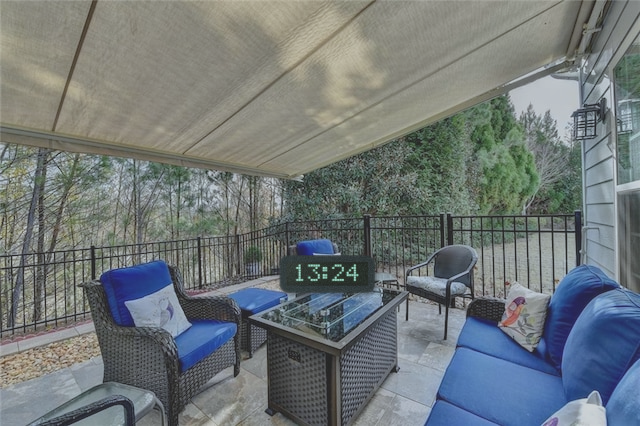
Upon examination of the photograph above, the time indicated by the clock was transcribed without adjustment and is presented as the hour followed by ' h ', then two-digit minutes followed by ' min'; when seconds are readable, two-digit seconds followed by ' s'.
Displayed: 13 h 24 min
